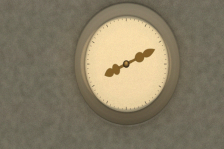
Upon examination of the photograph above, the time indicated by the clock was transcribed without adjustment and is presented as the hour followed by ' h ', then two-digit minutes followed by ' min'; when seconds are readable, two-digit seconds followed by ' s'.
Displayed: 8 h 11 min
